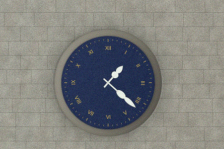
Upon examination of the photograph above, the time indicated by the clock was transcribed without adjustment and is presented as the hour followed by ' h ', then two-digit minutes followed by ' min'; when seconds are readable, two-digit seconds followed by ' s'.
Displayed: 1 h 22 min
